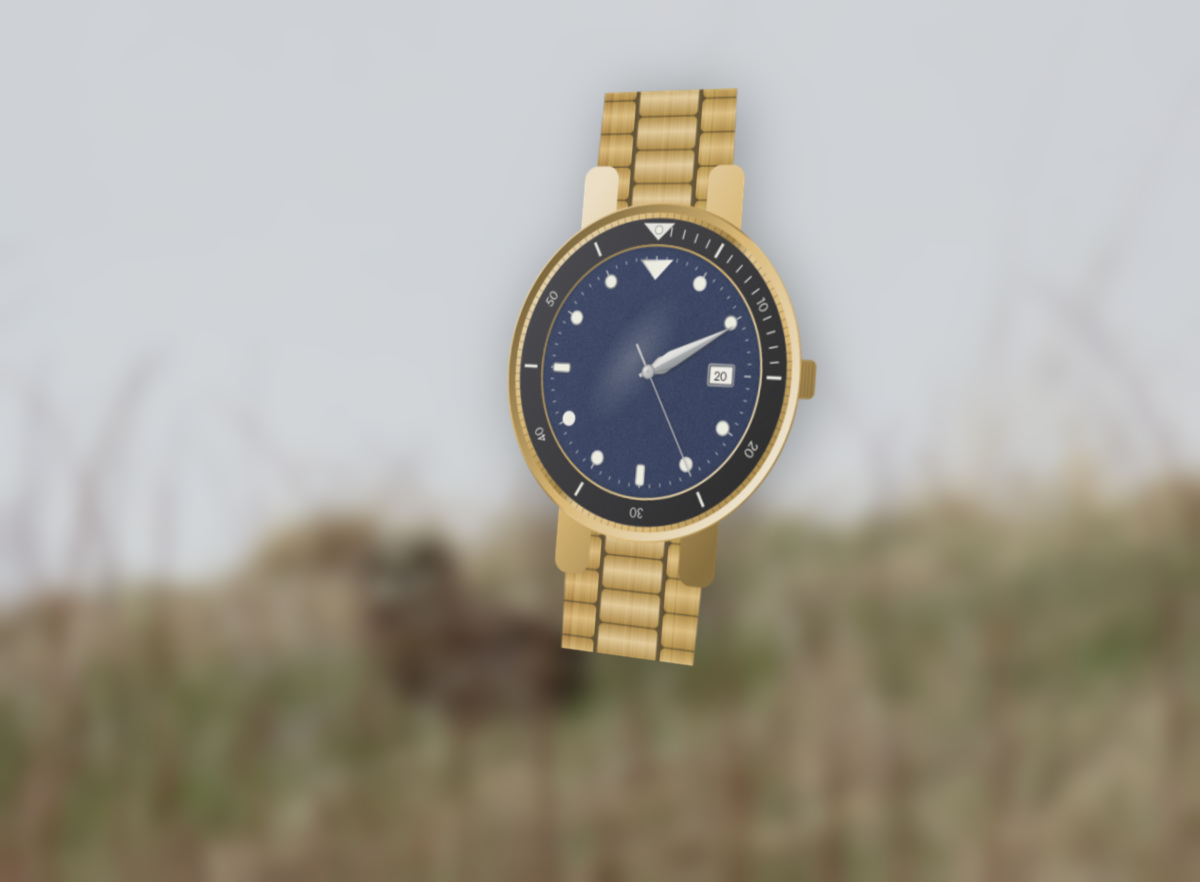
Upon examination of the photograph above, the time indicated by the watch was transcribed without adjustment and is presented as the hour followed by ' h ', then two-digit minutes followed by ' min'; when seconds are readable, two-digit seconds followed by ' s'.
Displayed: 2 h 10 min 25 s
